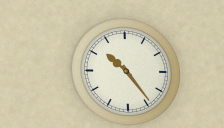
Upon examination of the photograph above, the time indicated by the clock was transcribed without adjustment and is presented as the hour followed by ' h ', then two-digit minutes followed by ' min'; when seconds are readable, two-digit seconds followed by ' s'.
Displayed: 10 h 24 min
